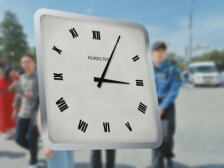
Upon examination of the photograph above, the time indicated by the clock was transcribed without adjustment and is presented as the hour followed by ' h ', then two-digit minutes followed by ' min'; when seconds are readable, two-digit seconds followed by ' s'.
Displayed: 3 h 05 min
